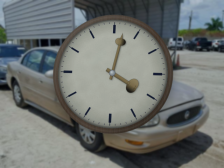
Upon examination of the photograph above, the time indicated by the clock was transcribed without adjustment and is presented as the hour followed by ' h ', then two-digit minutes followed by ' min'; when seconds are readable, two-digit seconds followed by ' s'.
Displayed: 4 h 02 min
